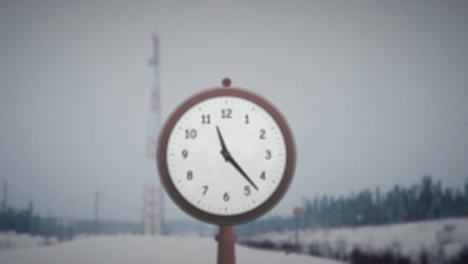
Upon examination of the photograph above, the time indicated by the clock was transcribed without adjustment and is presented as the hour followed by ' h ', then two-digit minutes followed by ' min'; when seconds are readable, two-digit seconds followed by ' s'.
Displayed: 11 h 23 min
